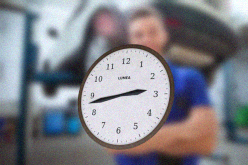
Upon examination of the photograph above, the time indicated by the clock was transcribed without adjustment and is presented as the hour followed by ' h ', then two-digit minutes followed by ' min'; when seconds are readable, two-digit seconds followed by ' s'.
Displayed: 2 h 43 min
